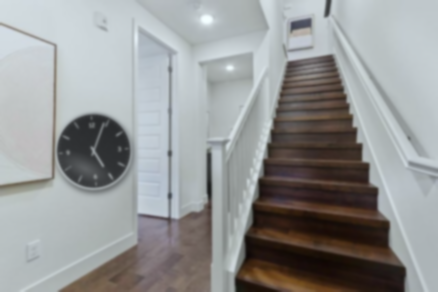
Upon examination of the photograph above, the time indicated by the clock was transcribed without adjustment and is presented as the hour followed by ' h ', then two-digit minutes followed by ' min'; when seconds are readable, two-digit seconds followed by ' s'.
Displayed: 5 h 04 min
